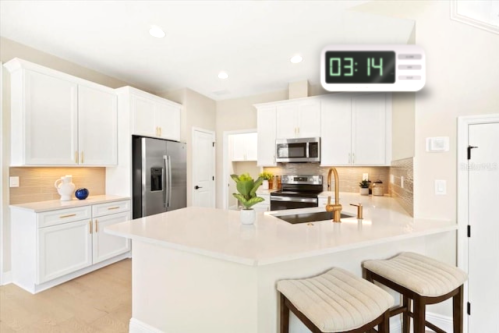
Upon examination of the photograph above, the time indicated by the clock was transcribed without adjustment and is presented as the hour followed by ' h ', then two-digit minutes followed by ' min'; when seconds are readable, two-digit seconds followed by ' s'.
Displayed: 3 h 14 min
